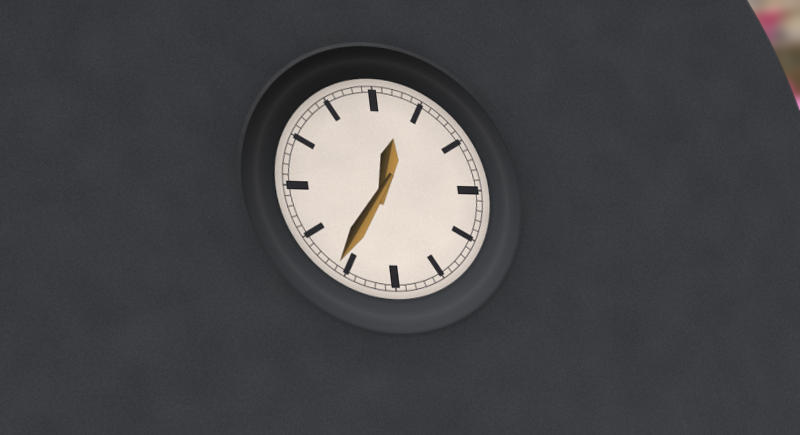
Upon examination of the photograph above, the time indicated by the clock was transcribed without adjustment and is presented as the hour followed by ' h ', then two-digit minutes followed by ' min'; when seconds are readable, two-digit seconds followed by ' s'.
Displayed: 12 h 36 min
